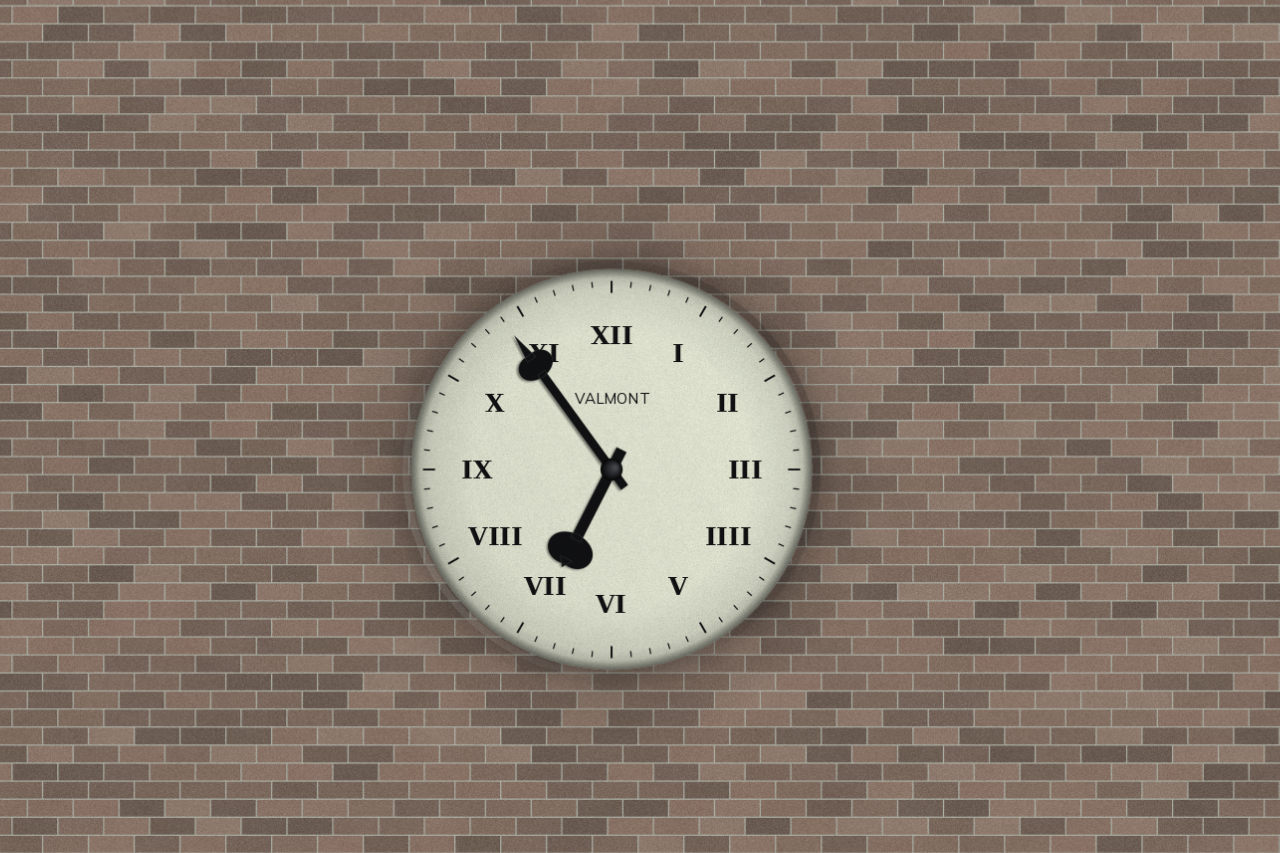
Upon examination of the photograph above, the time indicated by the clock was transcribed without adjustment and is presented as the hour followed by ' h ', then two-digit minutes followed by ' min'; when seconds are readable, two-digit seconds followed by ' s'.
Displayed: 6 h 54 min
